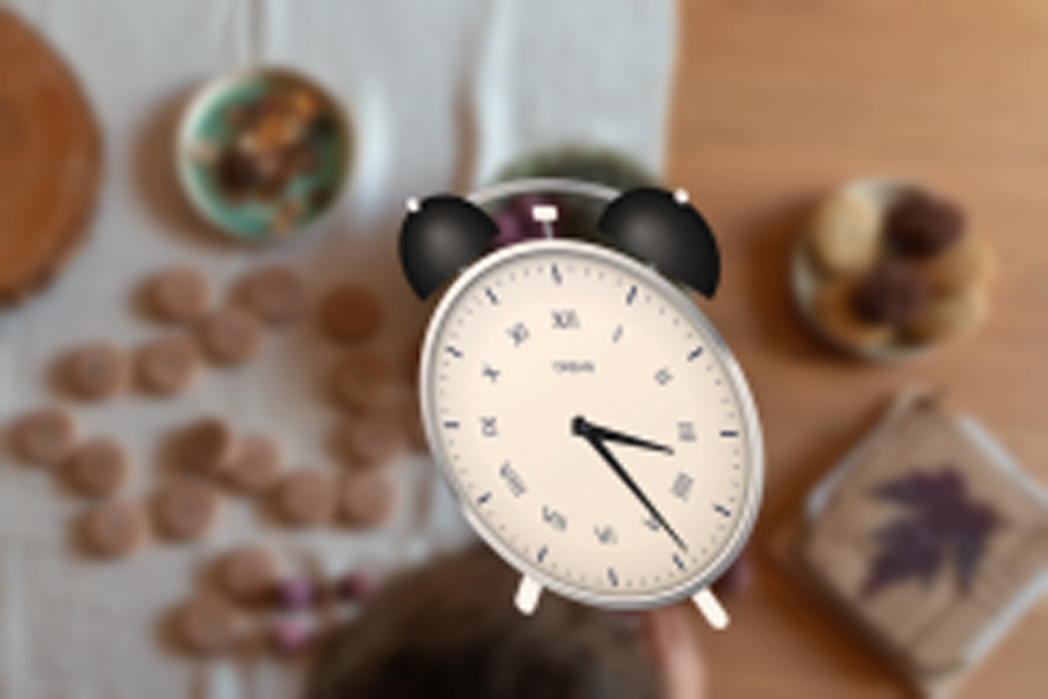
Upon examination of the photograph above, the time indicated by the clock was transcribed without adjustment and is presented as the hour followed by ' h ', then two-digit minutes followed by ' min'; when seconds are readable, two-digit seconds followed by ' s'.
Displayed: 3 h 24 min
